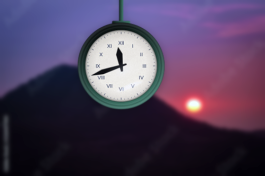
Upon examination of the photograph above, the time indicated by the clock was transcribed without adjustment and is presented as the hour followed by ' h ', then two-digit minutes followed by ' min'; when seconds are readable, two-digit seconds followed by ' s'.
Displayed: 11 h 42 min
